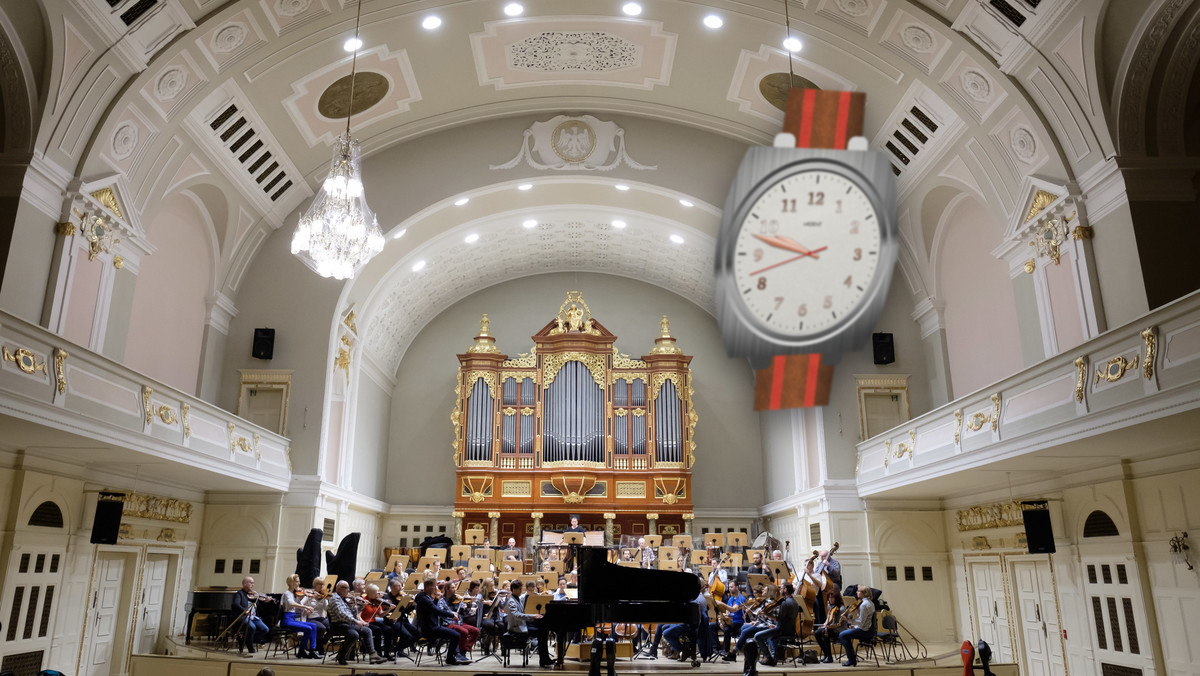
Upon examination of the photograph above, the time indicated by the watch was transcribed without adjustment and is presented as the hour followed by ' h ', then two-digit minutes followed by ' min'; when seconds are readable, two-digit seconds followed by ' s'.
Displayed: 9 h 47 min 42 s
